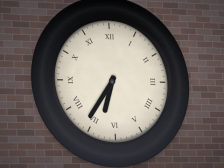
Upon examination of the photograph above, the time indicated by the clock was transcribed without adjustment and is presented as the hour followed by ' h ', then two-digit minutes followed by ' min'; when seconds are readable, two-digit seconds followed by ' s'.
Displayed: 6 h 36 min
